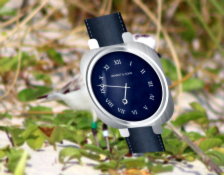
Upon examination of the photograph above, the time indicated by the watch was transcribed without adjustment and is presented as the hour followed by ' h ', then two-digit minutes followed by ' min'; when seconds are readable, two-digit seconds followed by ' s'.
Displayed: 6 h 47 min
